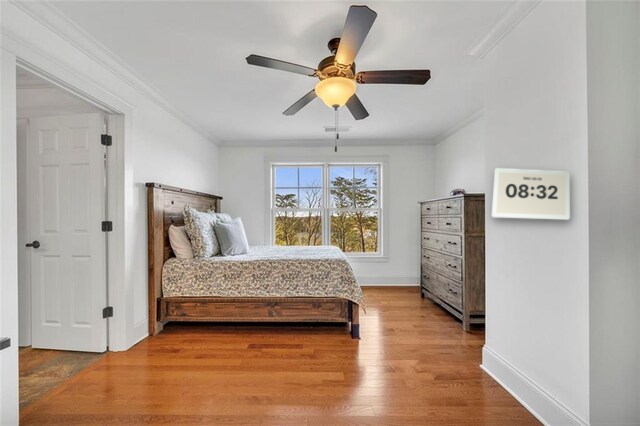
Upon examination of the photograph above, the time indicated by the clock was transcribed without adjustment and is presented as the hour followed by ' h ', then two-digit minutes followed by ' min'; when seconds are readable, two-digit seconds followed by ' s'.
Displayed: 8 h 32 min
